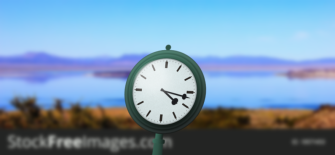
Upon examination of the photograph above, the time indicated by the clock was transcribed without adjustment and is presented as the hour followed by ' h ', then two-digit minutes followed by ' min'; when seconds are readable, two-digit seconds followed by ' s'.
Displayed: 4 h 17 min
